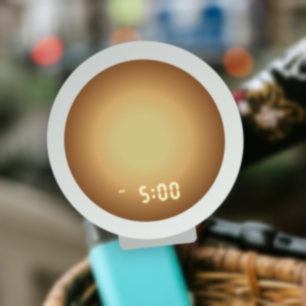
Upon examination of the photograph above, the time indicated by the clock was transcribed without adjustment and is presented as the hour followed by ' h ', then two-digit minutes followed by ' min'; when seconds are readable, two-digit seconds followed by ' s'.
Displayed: 5 h 00 min
